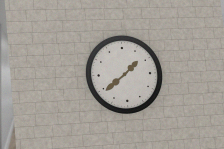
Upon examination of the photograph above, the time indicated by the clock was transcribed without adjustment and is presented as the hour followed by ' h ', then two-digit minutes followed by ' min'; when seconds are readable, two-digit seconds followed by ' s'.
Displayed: 1 h 39 min
